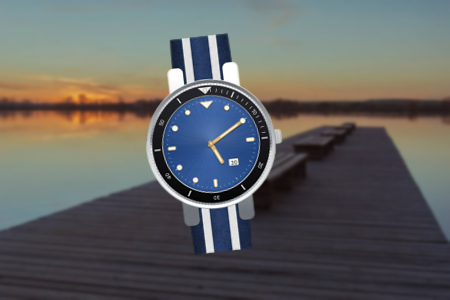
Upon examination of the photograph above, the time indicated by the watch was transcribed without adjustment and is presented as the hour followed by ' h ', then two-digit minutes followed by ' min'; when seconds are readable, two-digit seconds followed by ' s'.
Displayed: 5 h 10 min
